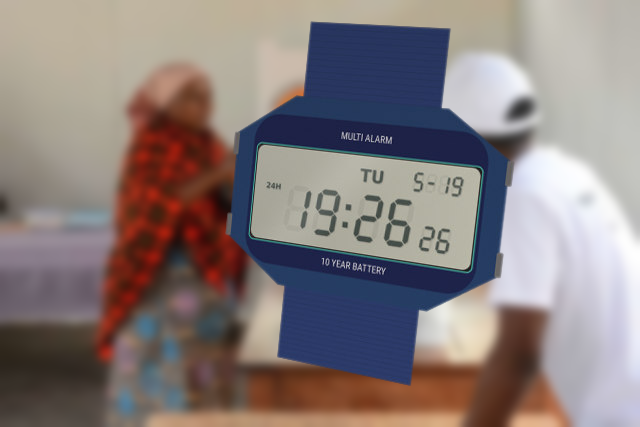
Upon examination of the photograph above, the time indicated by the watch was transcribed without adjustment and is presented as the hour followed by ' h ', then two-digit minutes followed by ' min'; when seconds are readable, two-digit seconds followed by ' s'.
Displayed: 19 h 26 min 26 s
